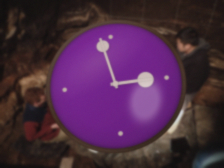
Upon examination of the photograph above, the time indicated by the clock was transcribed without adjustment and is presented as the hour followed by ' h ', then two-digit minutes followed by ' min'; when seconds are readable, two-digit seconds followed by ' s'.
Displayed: 2 h 58 min
